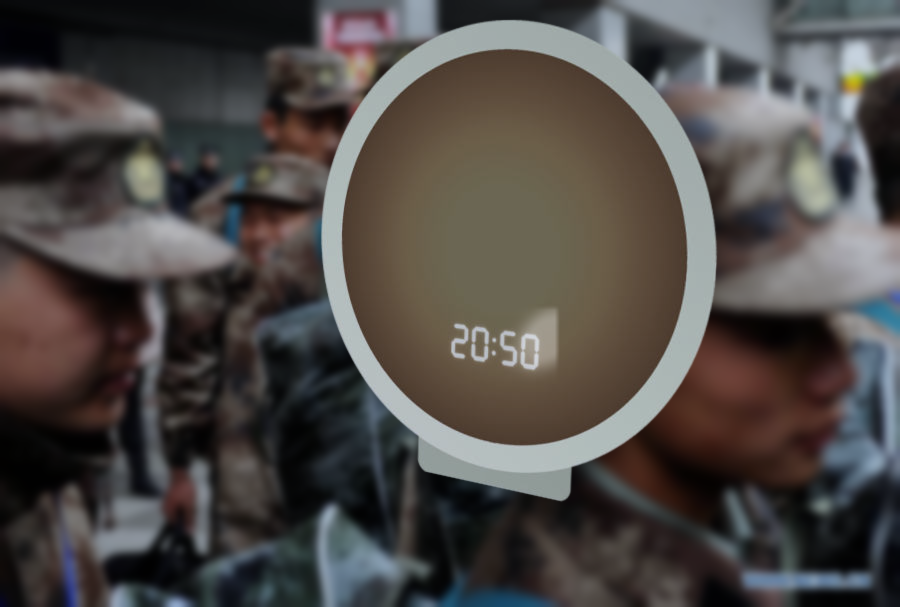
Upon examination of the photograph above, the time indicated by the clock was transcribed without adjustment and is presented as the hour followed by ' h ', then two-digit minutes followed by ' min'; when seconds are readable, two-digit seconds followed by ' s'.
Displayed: 20 h 50 min
